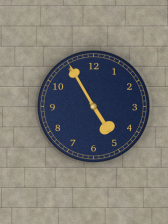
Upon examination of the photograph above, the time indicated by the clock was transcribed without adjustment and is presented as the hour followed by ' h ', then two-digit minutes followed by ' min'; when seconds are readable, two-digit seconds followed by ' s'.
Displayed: 4 h 55 min
